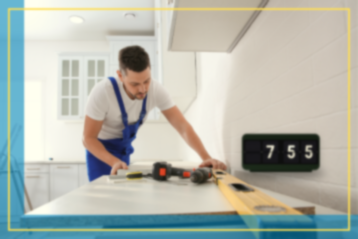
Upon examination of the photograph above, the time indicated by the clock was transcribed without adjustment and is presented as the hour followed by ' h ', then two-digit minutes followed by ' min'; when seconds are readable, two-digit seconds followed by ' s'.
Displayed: 7 h 55 min
